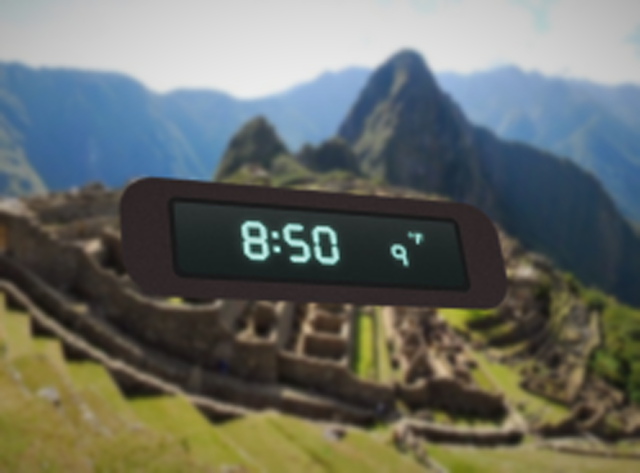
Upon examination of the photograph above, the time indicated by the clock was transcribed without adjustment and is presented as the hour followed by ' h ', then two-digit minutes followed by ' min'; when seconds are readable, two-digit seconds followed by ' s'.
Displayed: 8 h 50 min
